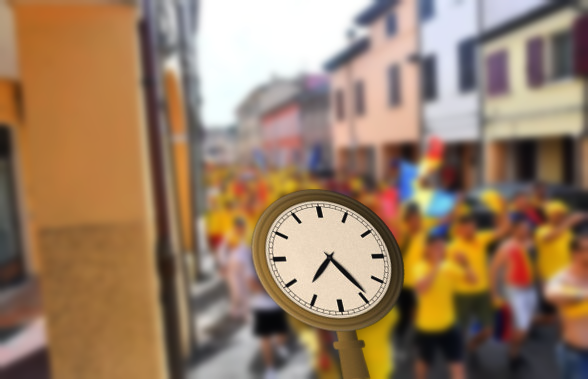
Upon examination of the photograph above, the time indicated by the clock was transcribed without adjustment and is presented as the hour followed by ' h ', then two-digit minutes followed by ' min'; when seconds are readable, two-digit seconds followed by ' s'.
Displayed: 7 h 24 min
